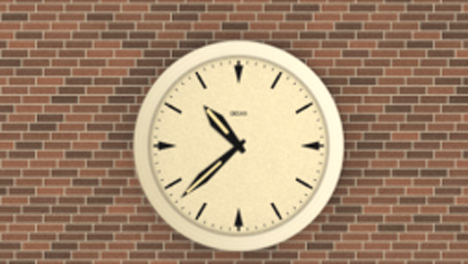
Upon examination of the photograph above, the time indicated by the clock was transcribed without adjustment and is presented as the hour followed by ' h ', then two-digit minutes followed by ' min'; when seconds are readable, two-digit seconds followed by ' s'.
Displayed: 10 h 38 min
